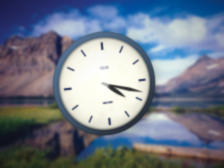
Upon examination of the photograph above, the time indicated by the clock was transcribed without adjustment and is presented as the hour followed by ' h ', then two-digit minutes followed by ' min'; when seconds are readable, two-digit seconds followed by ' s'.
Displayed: 4 h 18 min
